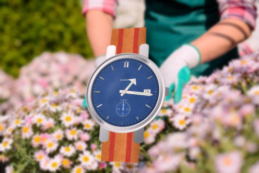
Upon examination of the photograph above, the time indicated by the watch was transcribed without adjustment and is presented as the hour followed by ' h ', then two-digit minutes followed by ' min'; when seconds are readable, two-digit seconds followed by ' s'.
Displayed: 1 h 16 min
